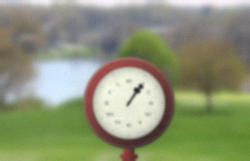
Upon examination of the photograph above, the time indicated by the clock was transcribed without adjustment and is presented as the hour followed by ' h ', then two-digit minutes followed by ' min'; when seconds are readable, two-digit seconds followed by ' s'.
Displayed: 1 h 06 min
